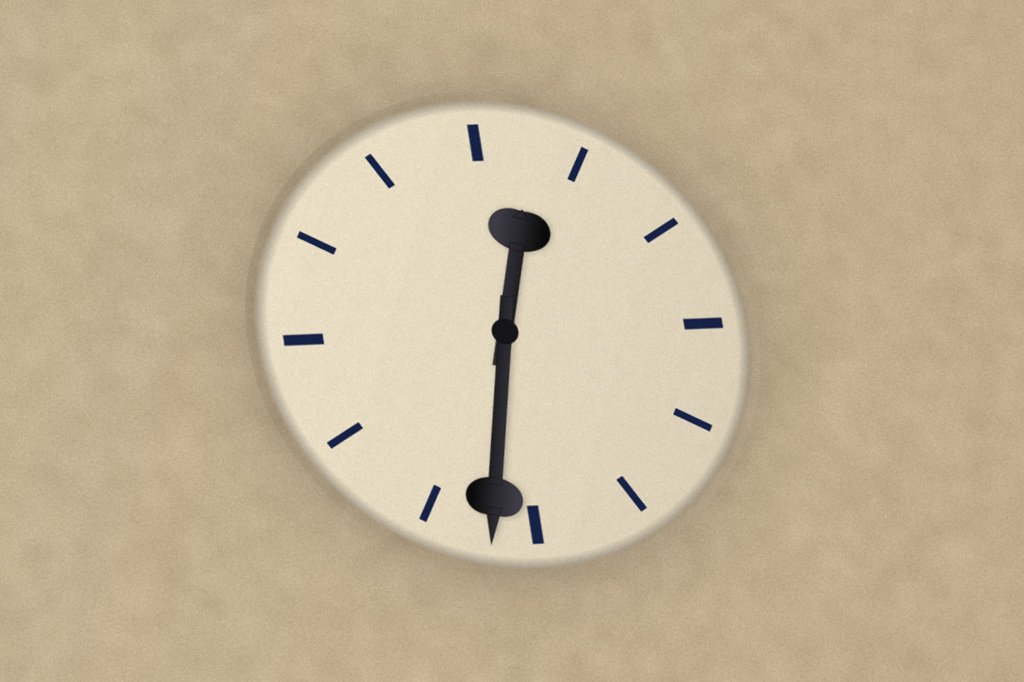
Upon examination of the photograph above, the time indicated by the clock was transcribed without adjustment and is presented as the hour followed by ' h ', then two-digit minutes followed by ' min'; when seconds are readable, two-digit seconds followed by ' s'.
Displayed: 12 h 32 min
